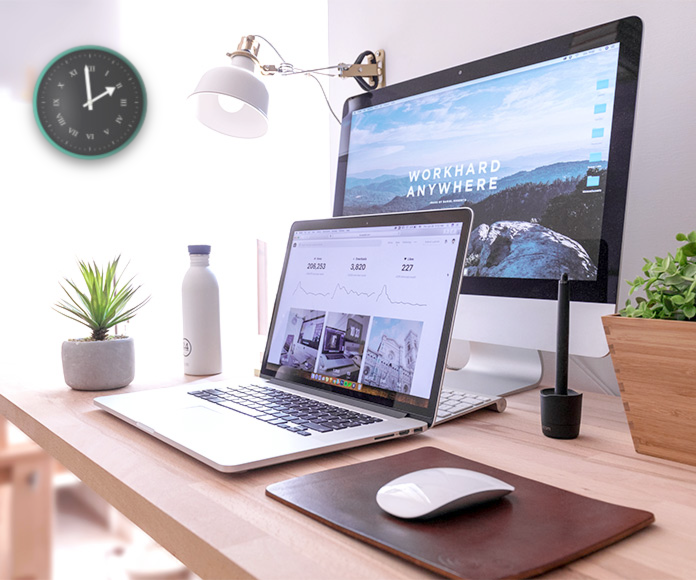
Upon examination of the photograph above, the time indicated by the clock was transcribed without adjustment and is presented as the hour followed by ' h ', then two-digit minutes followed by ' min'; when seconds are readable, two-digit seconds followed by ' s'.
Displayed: 1 h 59 min
